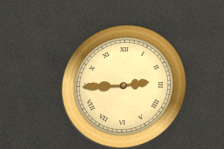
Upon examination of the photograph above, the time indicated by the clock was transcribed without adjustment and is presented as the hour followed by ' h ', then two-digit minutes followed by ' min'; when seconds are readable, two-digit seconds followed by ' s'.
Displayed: 2 h 45 min
